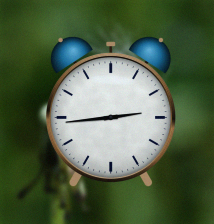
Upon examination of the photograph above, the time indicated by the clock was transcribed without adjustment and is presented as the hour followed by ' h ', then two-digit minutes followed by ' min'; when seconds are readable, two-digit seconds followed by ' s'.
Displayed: 2 h 44 min
